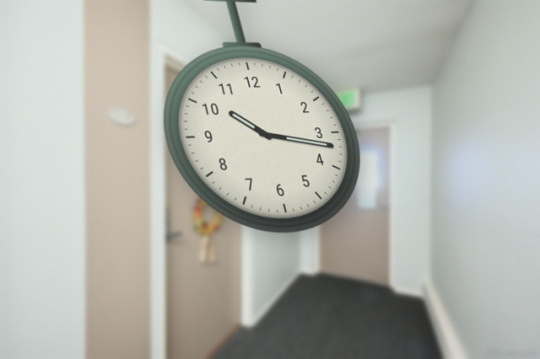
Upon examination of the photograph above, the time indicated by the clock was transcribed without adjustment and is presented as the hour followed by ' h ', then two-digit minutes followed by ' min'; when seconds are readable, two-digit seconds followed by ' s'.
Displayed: 10 h 17 min
